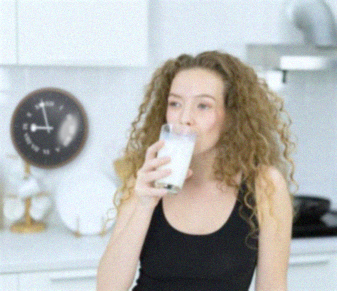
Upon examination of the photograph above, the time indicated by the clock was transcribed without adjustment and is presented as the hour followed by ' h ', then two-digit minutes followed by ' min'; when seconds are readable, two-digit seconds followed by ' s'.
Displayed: 8 h 57 min
